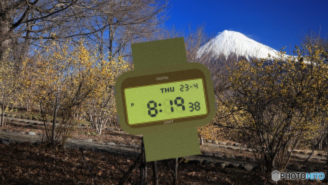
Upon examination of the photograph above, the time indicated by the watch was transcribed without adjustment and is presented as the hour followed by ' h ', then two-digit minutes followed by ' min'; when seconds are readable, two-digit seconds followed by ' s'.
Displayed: 8 h 19 min 38 s
